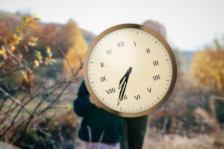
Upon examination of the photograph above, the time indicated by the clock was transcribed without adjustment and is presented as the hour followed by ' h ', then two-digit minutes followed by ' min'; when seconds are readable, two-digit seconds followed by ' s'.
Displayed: 7 h 36 min
